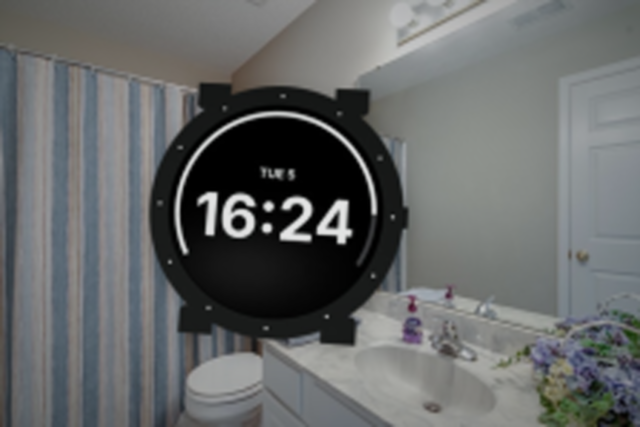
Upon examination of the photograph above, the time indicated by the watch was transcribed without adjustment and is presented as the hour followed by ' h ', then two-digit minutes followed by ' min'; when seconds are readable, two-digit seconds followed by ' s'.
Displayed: 16 h 24 min
